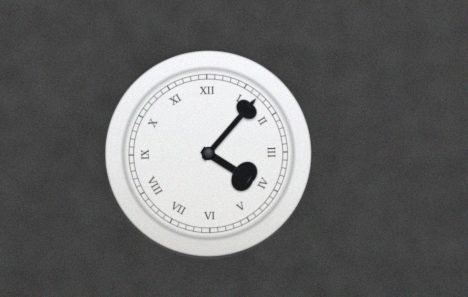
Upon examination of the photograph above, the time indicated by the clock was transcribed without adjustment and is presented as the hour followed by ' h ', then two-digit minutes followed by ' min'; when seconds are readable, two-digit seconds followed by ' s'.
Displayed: 4 h 07 min
